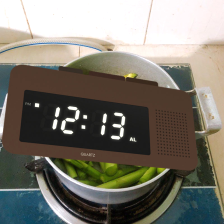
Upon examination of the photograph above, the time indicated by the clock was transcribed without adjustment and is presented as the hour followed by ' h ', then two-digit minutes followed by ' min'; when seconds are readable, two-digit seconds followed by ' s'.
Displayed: 12 h 13 min
